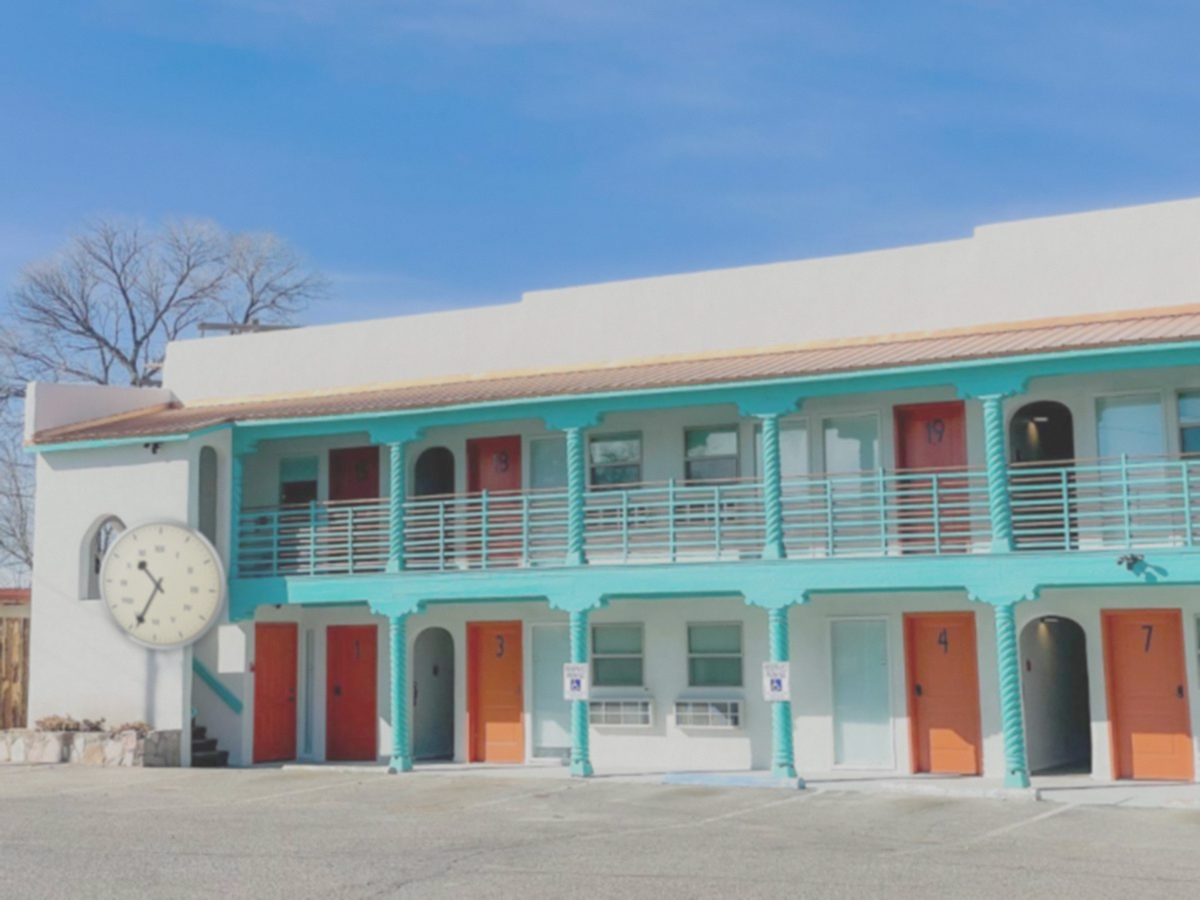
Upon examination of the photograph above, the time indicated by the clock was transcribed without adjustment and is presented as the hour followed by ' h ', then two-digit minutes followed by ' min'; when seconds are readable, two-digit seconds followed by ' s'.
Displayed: 10 h 34 min
